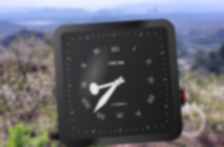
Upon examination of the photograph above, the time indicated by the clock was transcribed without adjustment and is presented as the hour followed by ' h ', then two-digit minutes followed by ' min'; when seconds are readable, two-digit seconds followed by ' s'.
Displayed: 8 h 37 min
